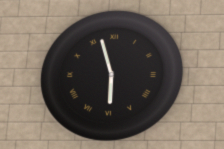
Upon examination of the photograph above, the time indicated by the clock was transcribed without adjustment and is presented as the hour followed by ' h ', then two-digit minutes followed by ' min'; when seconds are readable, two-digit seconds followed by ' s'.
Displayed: 5 h 57 min
